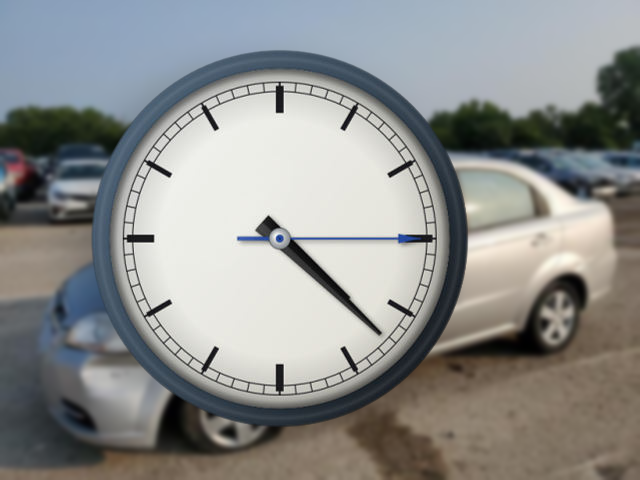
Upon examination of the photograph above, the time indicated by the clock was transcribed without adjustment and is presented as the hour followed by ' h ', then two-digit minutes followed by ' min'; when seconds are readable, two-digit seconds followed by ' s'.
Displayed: 4 h 22 min 15 s
